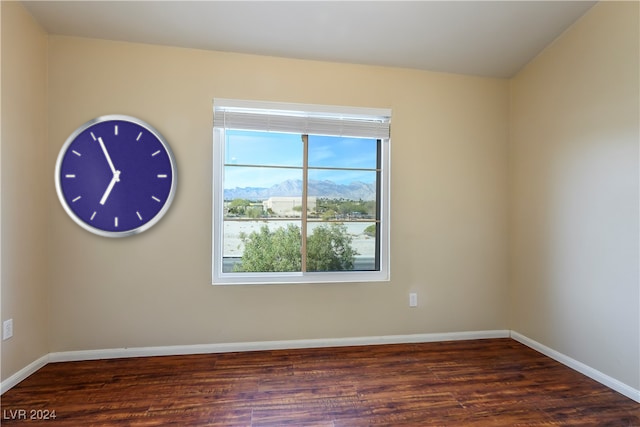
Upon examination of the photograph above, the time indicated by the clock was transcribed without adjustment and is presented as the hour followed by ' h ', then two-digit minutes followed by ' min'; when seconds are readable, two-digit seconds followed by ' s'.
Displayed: 6 h 56 min
